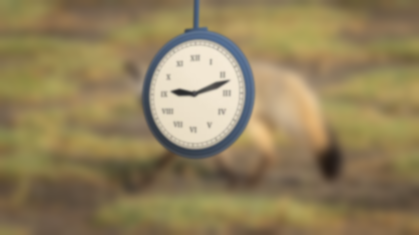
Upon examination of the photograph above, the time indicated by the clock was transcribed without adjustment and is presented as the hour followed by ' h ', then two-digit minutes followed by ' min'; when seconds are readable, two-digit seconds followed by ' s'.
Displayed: 9 h 12 min
